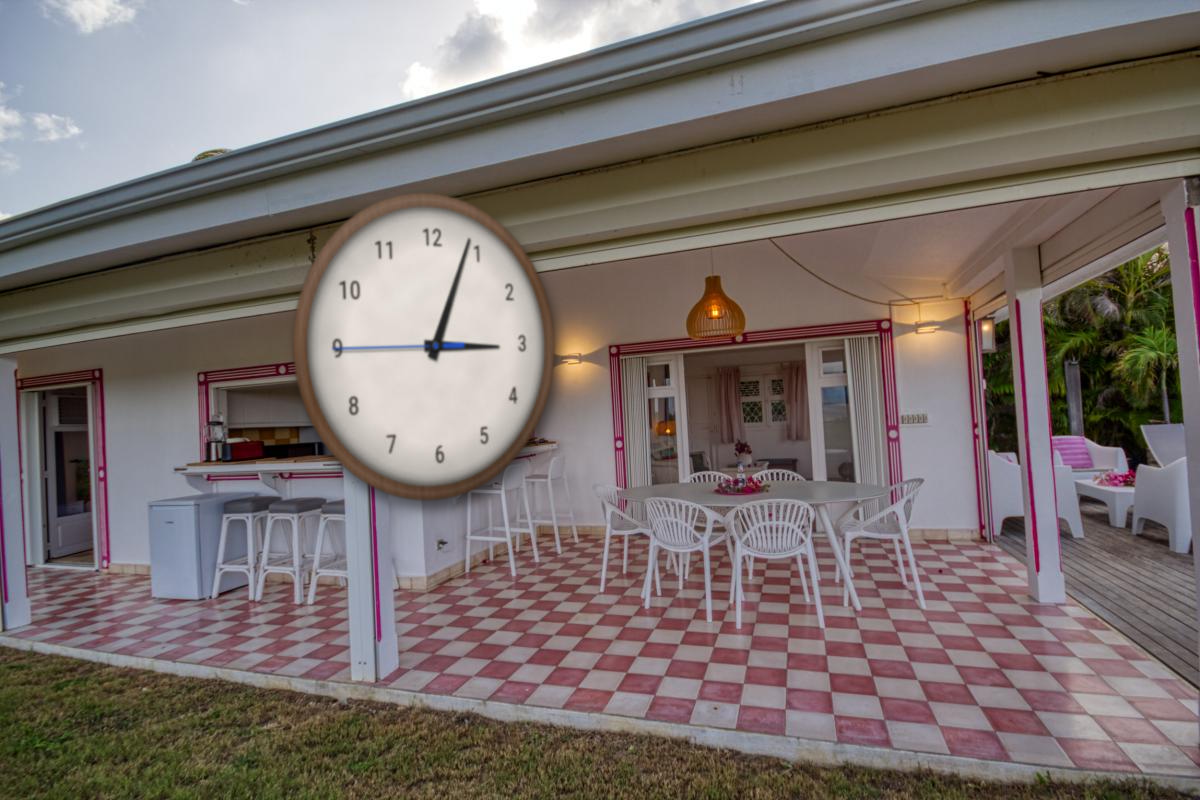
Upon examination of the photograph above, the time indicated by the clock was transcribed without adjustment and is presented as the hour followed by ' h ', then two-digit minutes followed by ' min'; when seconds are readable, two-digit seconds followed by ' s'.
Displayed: 3 h 03 min 45 s
